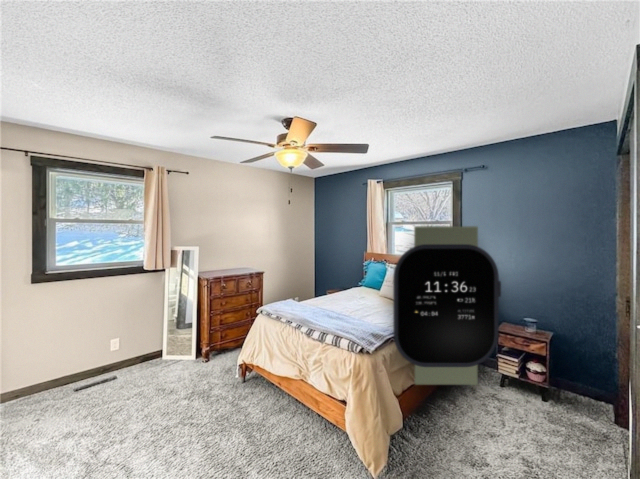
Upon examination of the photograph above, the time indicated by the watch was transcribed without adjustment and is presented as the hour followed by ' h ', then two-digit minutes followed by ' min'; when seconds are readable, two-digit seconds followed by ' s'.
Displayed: 11 h 36 min
